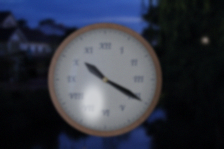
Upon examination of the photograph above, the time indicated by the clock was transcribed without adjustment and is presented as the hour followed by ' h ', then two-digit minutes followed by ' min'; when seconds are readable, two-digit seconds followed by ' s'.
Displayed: 10 h 20 min
